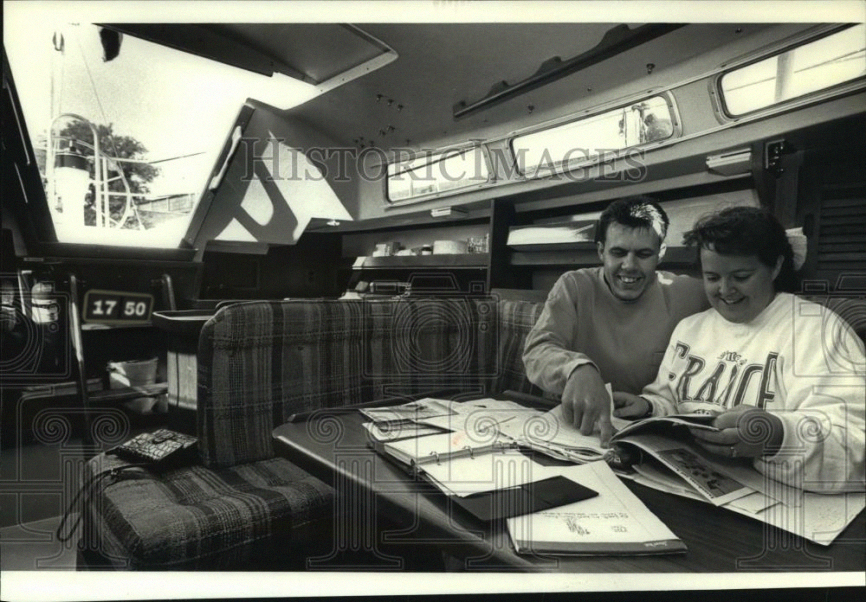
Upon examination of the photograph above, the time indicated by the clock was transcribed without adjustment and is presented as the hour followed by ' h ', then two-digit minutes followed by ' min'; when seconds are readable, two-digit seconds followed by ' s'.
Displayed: 17 h 50 min
